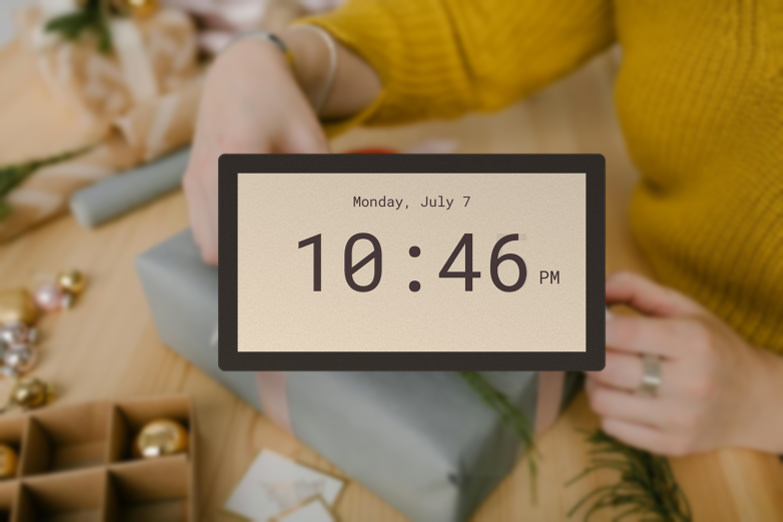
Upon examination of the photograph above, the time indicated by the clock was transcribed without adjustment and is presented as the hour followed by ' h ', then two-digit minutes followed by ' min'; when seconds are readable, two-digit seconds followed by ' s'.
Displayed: 10 h 46 min
